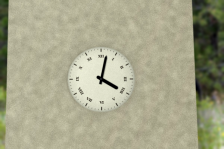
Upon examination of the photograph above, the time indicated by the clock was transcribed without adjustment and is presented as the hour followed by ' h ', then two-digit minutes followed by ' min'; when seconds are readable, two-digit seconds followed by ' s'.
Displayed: 4 h 02 min
